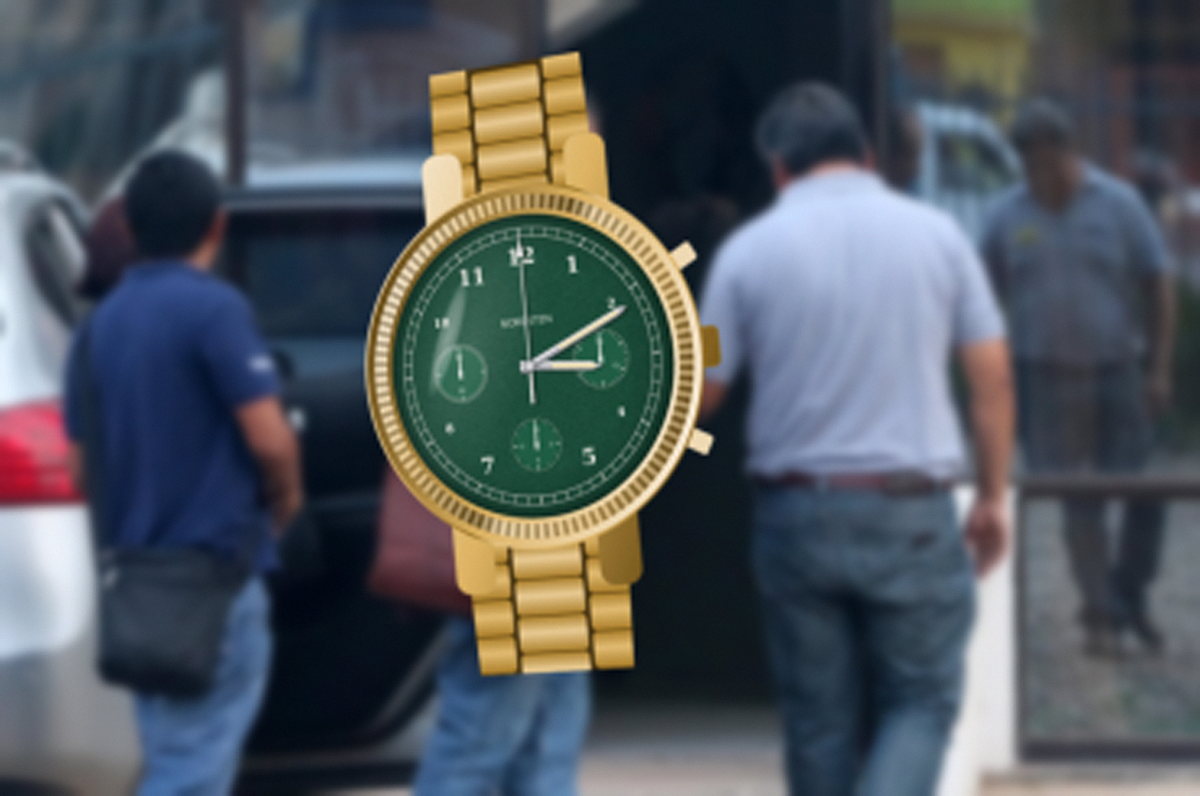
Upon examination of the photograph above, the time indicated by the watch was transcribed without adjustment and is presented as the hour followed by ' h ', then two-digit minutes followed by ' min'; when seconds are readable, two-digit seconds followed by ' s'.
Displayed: 3 h 11 min
